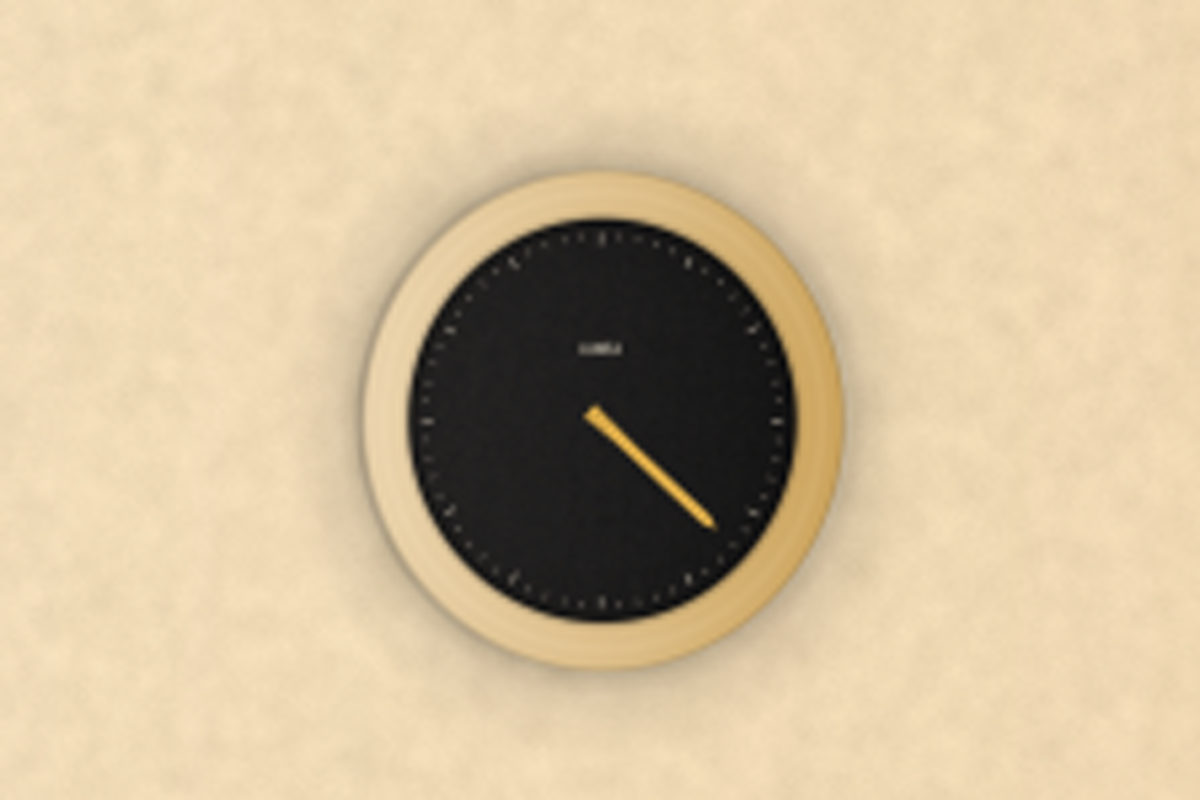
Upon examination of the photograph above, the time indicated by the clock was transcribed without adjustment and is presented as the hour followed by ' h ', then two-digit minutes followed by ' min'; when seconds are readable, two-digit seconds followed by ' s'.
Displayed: 4 h 22 min
